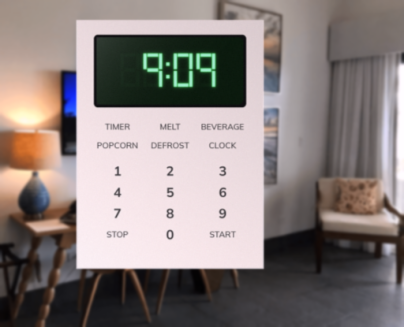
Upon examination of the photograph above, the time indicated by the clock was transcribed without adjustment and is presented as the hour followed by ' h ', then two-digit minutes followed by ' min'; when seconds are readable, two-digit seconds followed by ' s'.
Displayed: 9 h 09 min
